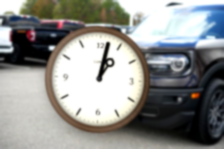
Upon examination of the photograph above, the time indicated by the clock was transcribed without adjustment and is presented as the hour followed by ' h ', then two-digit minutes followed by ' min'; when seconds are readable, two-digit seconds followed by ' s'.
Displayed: 1 h 02 min
